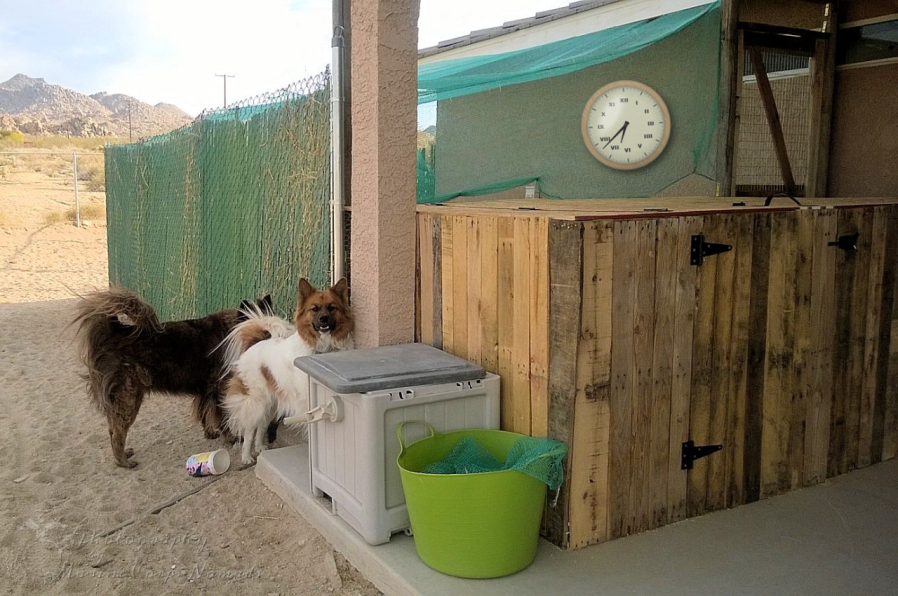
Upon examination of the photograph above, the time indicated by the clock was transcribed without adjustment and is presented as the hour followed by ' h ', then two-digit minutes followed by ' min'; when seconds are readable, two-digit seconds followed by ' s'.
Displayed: 6 h 38 min
